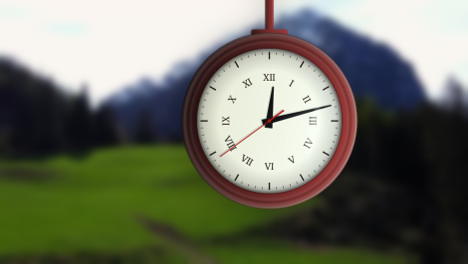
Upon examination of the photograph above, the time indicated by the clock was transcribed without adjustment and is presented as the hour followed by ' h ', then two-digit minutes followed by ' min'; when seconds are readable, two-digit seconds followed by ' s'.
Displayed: 12 h 12 min 39 s
